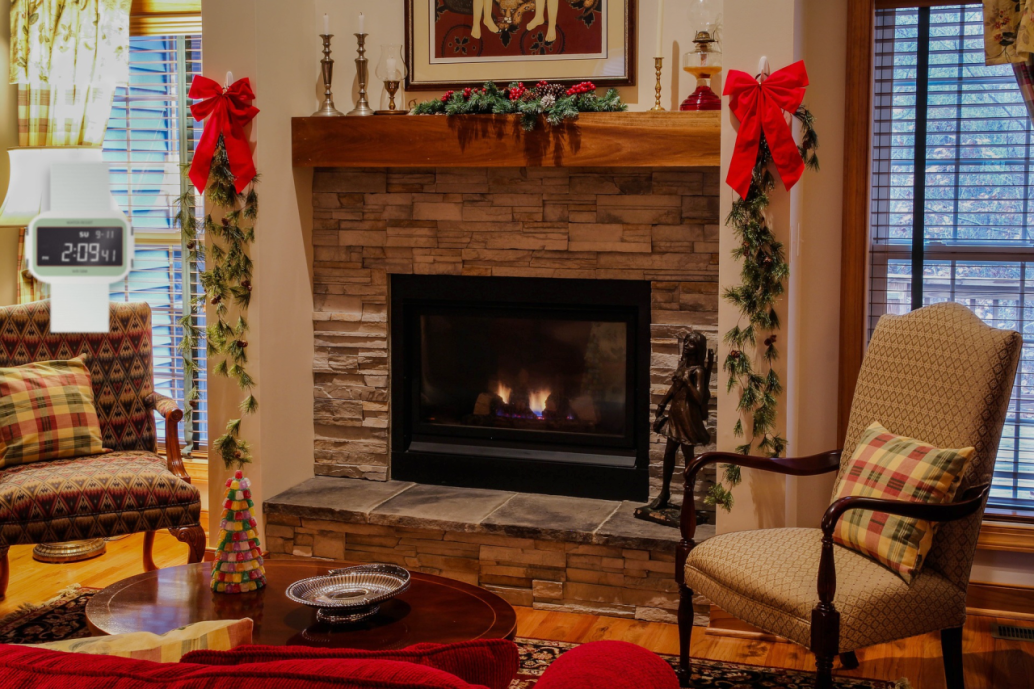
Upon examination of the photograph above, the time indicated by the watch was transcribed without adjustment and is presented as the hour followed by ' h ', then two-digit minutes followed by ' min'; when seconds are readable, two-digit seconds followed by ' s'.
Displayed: 2 h 09 min 41 s
